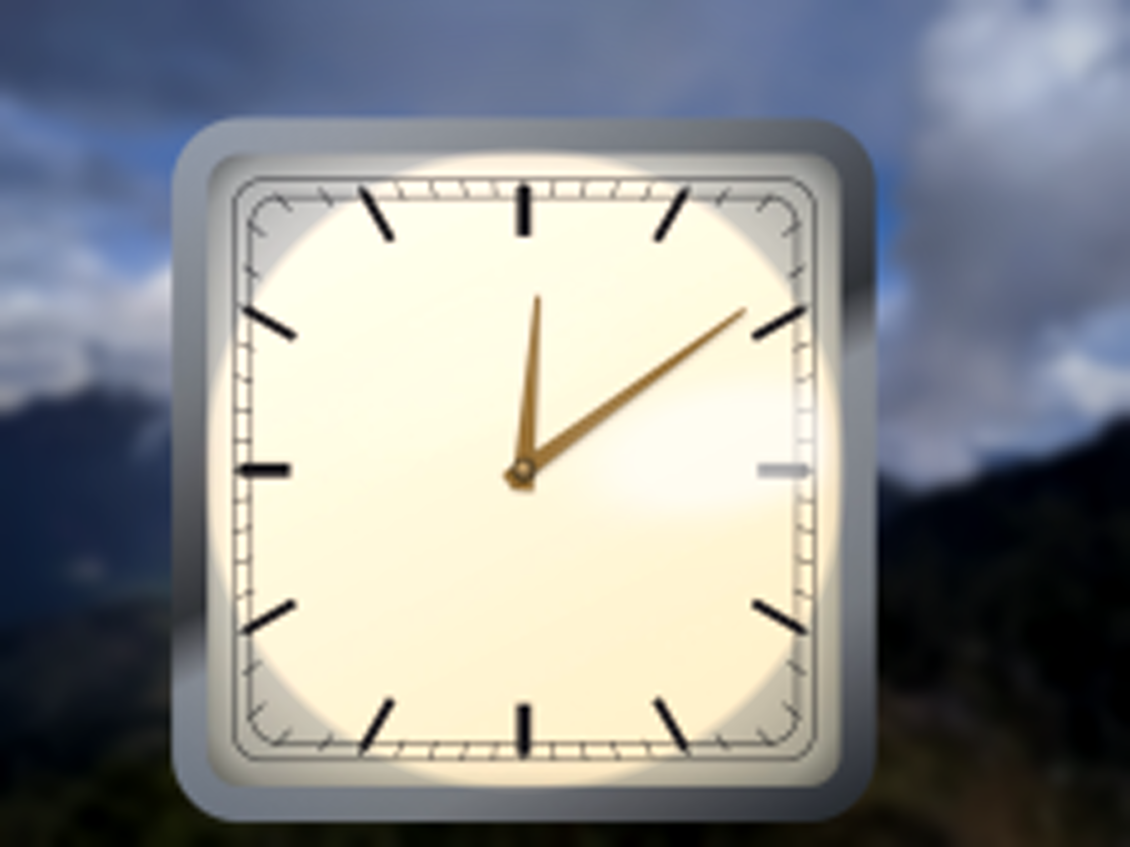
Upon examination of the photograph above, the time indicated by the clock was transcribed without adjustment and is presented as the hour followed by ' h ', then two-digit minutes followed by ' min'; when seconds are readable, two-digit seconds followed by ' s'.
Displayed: 12 h 09 min
